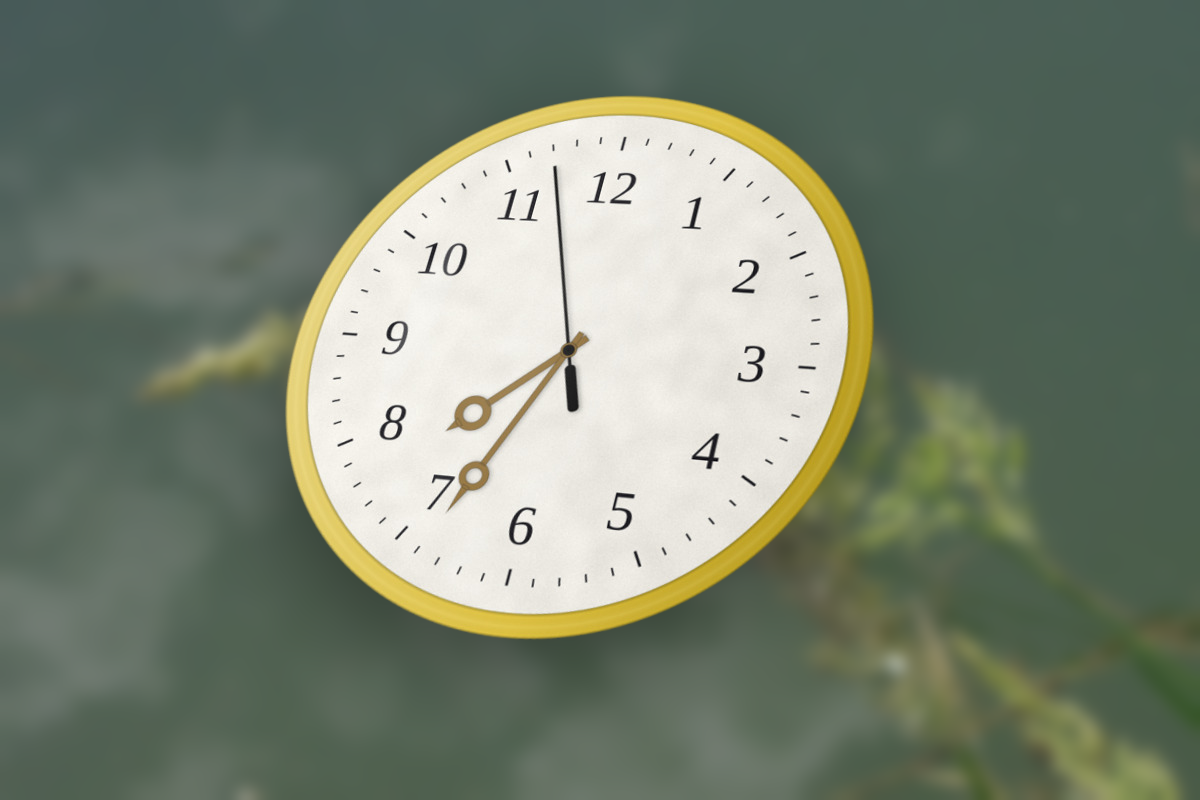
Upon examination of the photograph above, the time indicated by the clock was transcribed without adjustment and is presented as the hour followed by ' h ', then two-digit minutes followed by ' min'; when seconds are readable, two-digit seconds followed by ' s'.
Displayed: 7 h 33 min 57 s
